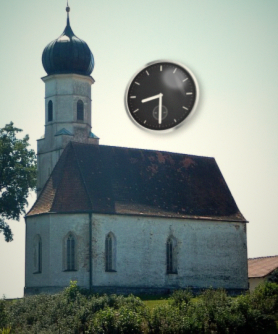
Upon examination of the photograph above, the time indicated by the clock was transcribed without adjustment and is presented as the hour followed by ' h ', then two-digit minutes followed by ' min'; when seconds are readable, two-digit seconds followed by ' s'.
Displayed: 8 h 30 min
